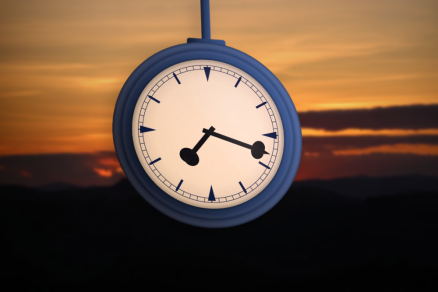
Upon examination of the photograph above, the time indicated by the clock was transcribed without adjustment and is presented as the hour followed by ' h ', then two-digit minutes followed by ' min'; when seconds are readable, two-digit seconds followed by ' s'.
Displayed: 7 h 18 min
